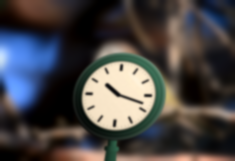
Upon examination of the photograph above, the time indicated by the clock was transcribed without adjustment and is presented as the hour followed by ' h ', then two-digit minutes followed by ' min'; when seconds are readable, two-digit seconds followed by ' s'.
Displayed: 10 h 18 min
